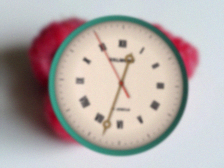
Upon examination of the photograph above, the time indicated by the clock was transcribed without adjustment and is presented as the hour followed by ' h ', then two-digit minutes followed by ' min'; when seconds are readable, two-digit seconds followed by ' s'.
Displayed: 12 h 32 min 55 s
